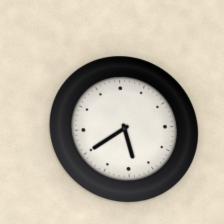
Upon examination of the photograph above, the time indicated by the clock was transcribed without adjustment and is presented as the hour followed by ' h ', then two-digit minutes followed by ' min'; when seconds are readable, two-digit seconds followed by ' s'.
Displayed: 5 h 40 min
